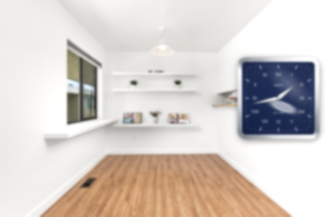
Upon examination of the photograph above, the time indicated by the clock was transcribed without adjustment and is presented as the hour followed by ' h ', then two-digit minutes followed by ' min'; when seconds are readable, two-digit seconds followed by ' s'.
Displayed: 1 h 43 min
